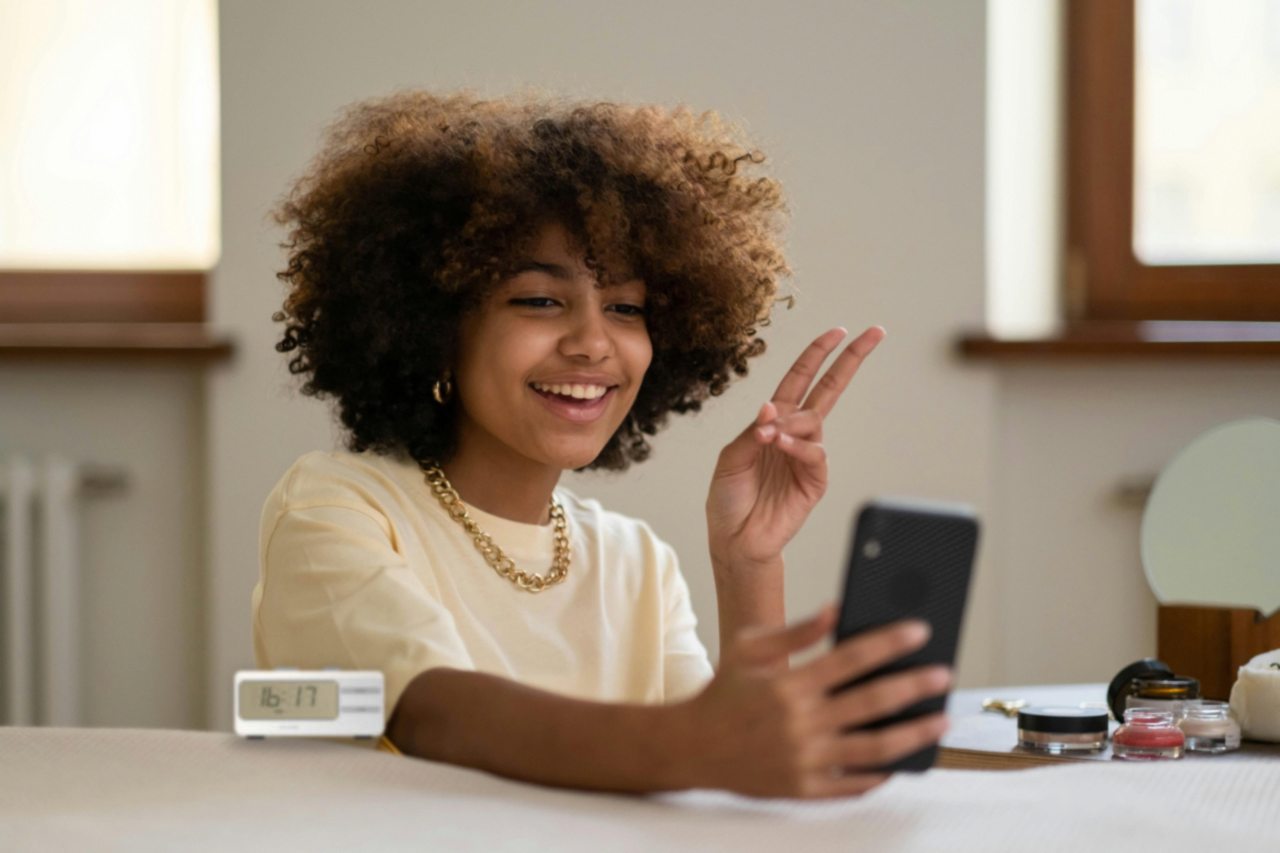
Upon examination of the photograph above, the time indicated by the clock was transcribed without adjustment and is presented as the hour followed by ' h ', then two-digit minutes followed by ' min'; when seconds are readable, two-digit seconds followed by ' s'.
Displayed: 16 h 17 min
